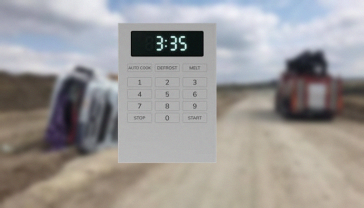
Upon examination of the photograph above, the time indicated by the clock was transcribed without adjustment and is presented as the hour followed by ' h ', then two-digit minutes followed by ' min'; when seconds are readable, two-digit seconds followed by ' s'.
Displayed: 3 h 35 min
